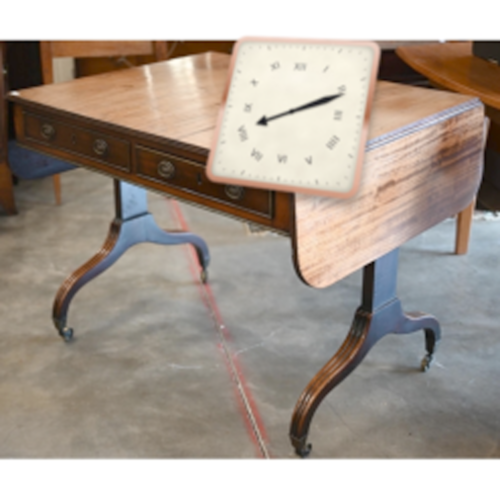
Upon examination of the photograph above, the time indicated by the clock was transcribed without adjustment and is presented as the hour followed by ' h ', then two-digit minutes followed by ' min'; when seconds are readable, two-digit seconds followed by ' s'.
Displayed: 8 h 11 min
